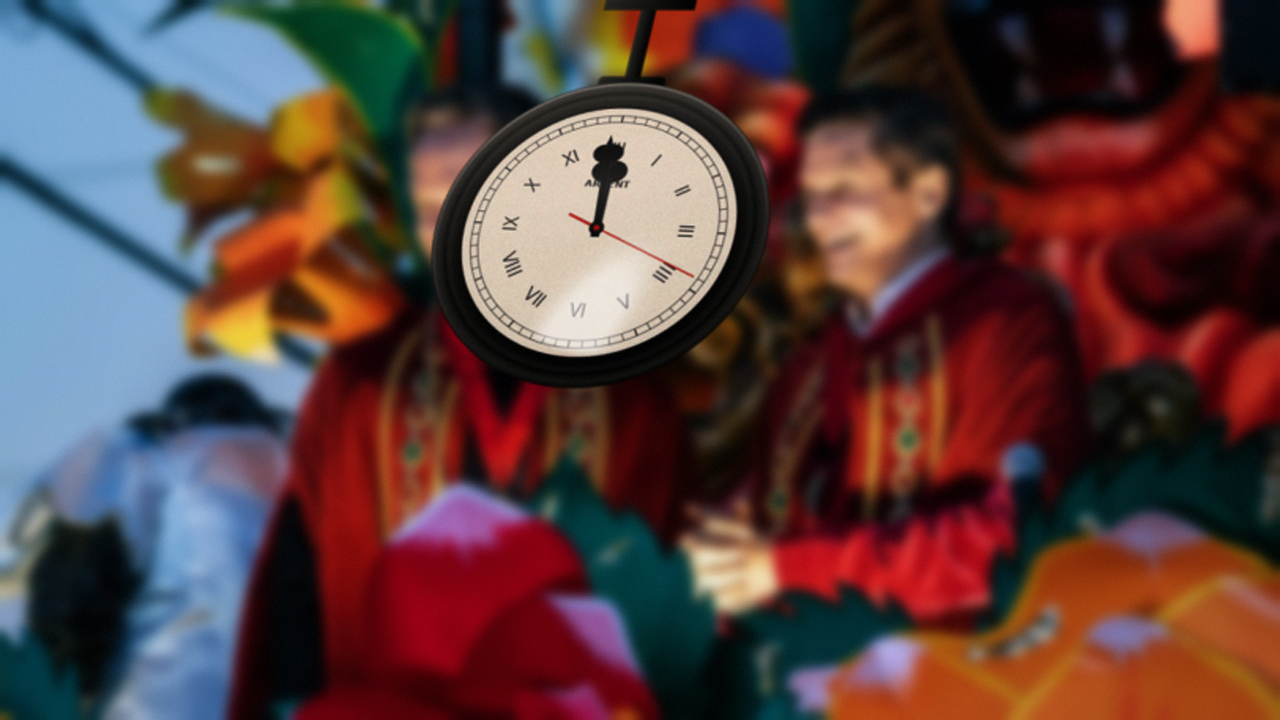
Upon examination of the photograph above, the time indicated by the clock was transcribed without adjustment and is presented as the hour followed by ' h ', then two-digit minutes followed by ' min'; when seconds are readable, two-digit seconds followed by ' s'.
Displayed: 11 h 59 min 19 s
